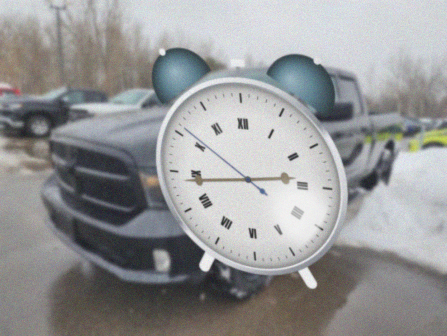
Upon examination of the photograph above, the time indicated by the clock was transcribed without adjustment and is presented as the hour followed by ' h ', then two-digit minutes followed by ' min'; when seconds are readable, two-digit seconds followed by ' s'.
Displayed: 2 h 43 min 51 s
